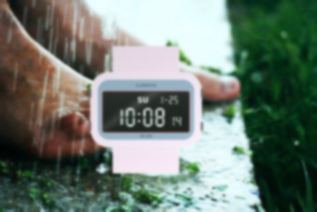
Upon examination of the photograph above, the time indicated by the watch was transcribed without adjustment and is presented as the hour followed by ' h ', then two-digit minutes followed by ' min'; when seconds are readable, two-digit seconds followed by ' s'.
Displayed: 10 h 08 min
